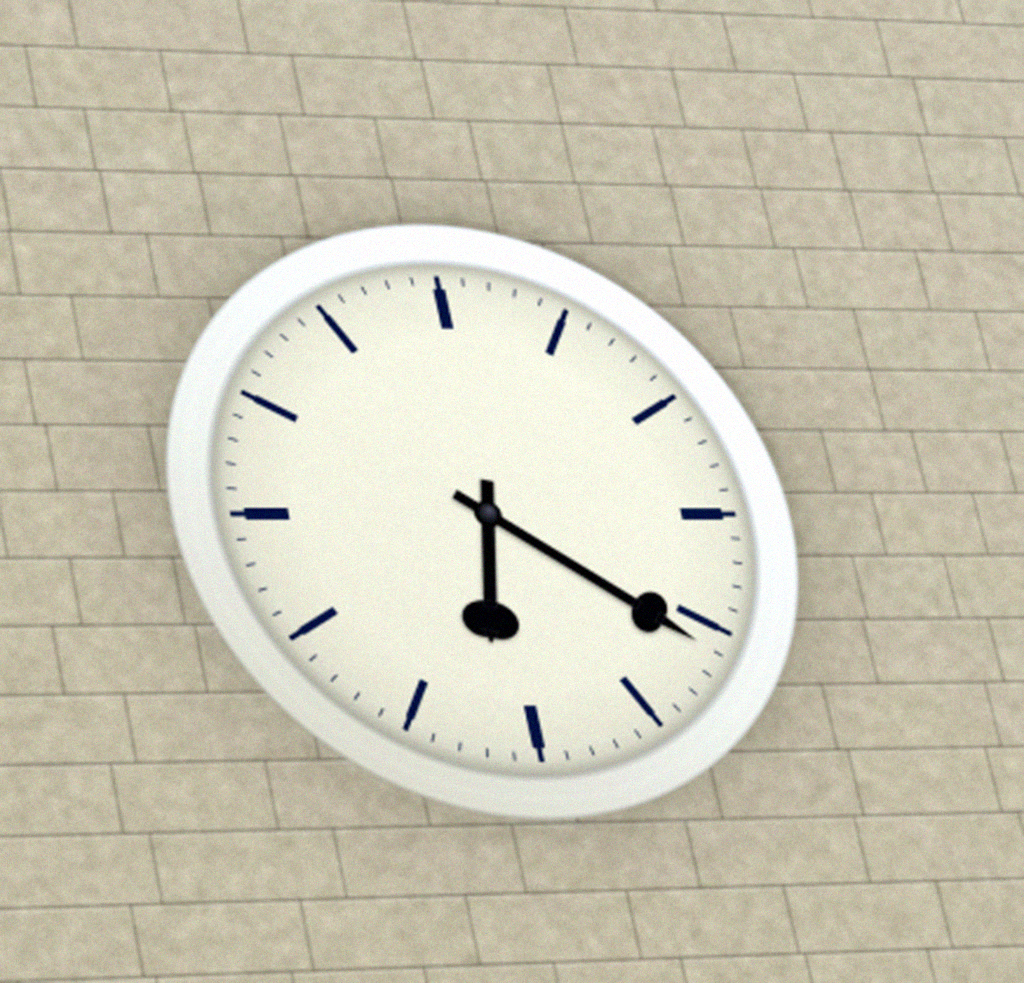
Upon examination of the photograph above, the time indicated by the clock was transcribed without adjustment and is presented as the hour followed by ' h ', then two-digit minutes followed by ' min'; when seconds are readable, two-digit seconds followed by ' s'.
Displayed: 6 h 21 min
